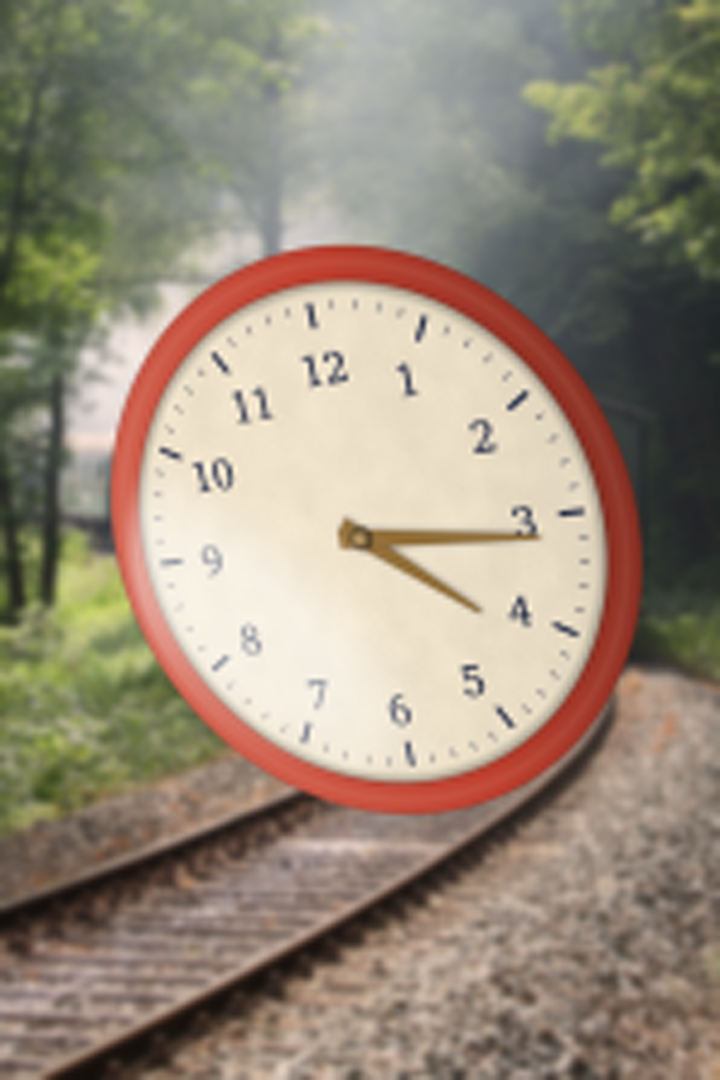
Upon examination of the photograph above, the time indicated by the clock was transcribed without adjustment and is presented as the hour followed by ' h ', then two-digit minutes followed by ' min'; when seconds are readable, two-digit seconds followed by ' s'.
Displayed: 4 h 16 min
